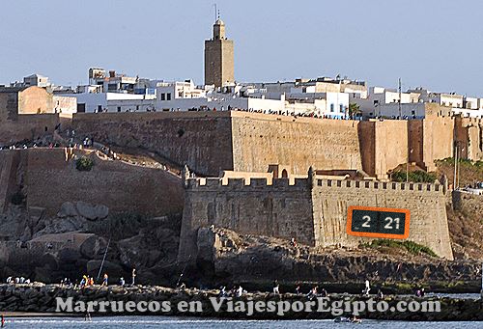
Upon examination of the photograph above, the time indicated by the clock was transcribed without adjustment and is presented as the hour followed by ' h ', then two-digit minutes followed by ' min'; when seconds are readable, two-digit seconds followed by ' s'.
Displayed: 2 h 21 min
